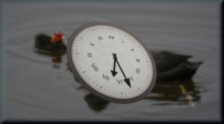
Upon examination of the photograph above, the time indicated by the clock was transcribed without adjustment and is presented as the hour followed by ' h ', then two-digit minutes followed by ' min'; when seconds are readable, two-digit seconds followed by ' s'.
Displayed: 6 h 27 min
